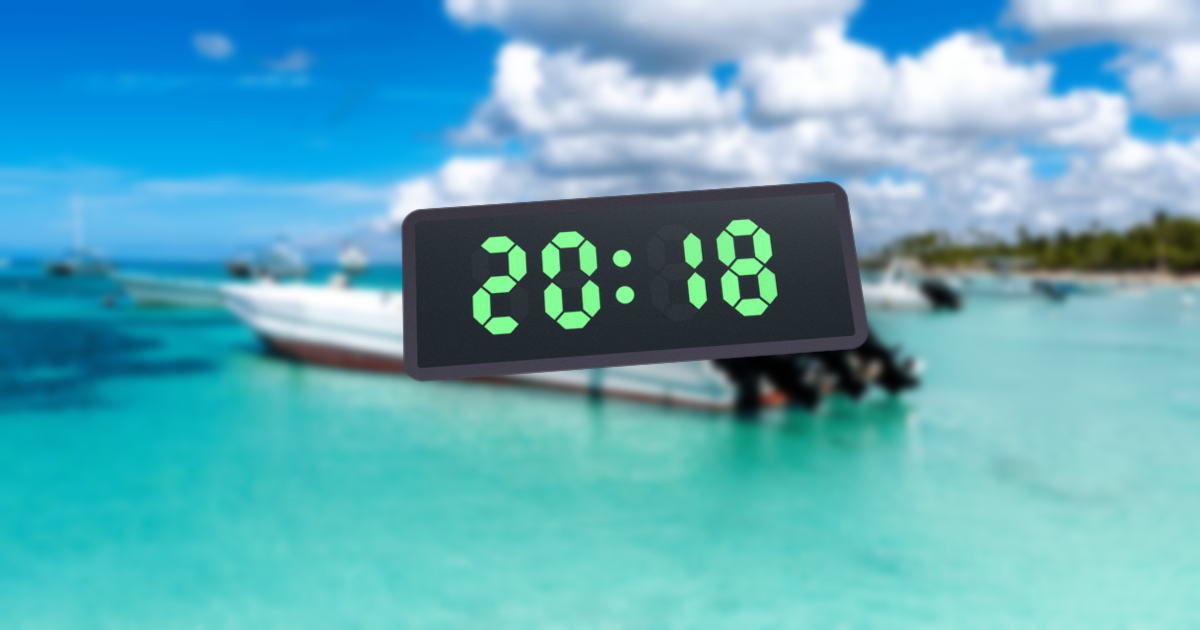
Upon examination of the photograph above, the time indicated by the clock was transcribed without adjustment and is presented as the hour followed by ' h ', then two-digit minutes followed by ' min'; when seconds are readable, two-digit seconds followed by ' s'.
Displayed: 20 h 18 min
